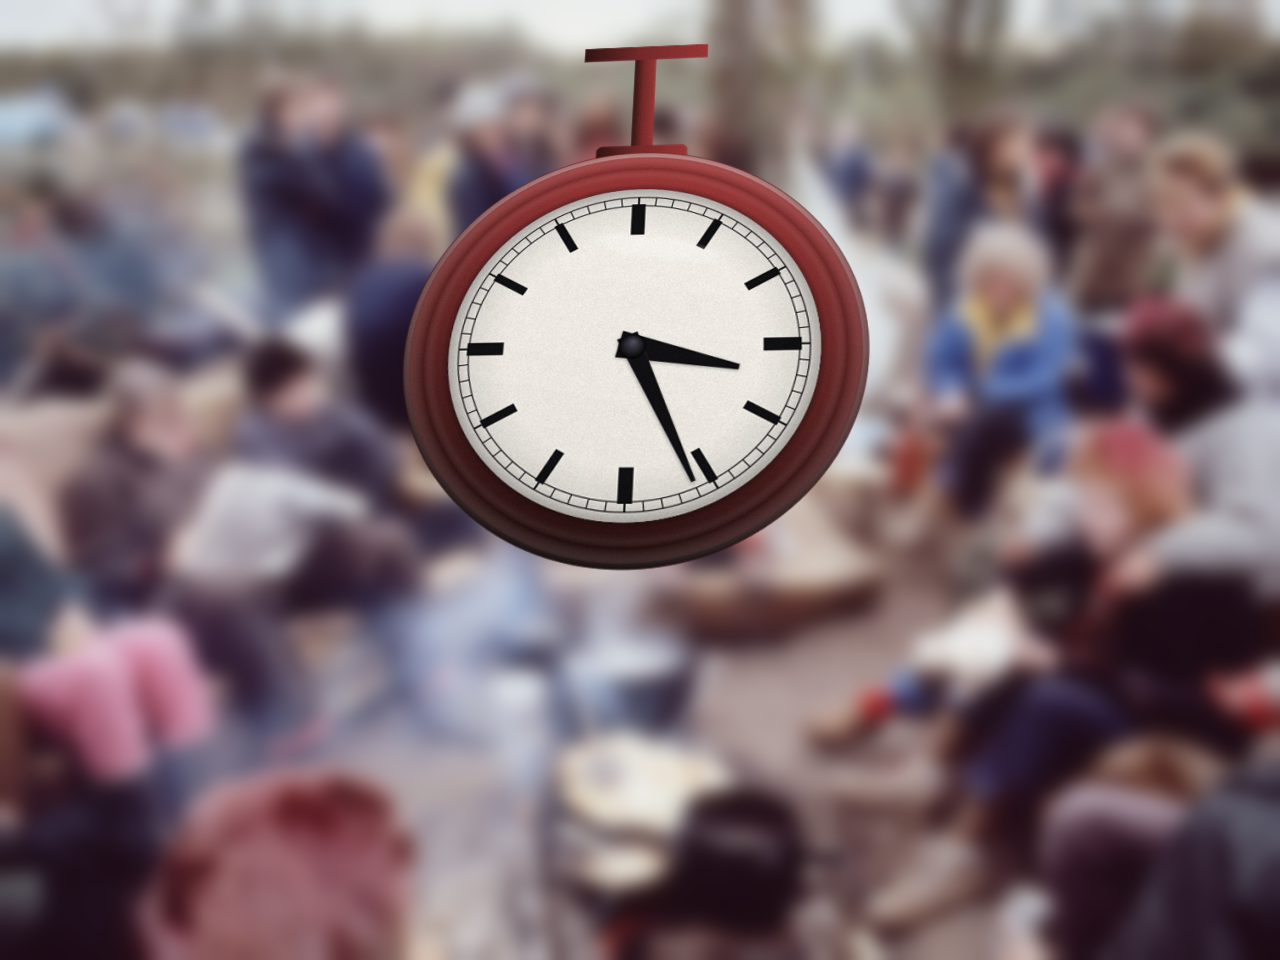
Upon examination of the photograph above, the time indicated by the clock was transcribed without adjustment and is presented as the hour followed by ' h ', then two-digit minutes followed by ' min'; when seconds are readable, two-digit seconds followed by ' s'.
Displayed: 3 h 26 min
